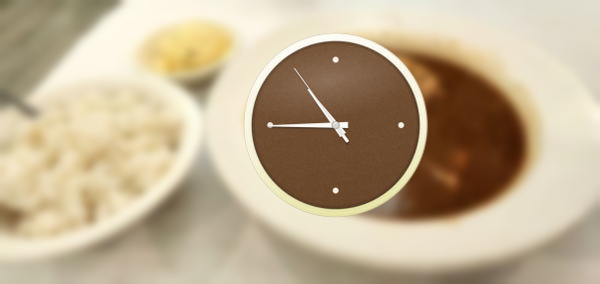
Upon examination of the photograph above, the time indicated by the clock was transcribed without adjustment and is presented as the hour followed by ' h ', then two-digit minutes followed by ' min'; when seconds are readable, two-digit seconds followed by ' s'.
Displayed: 10 h 44 min 54 s
